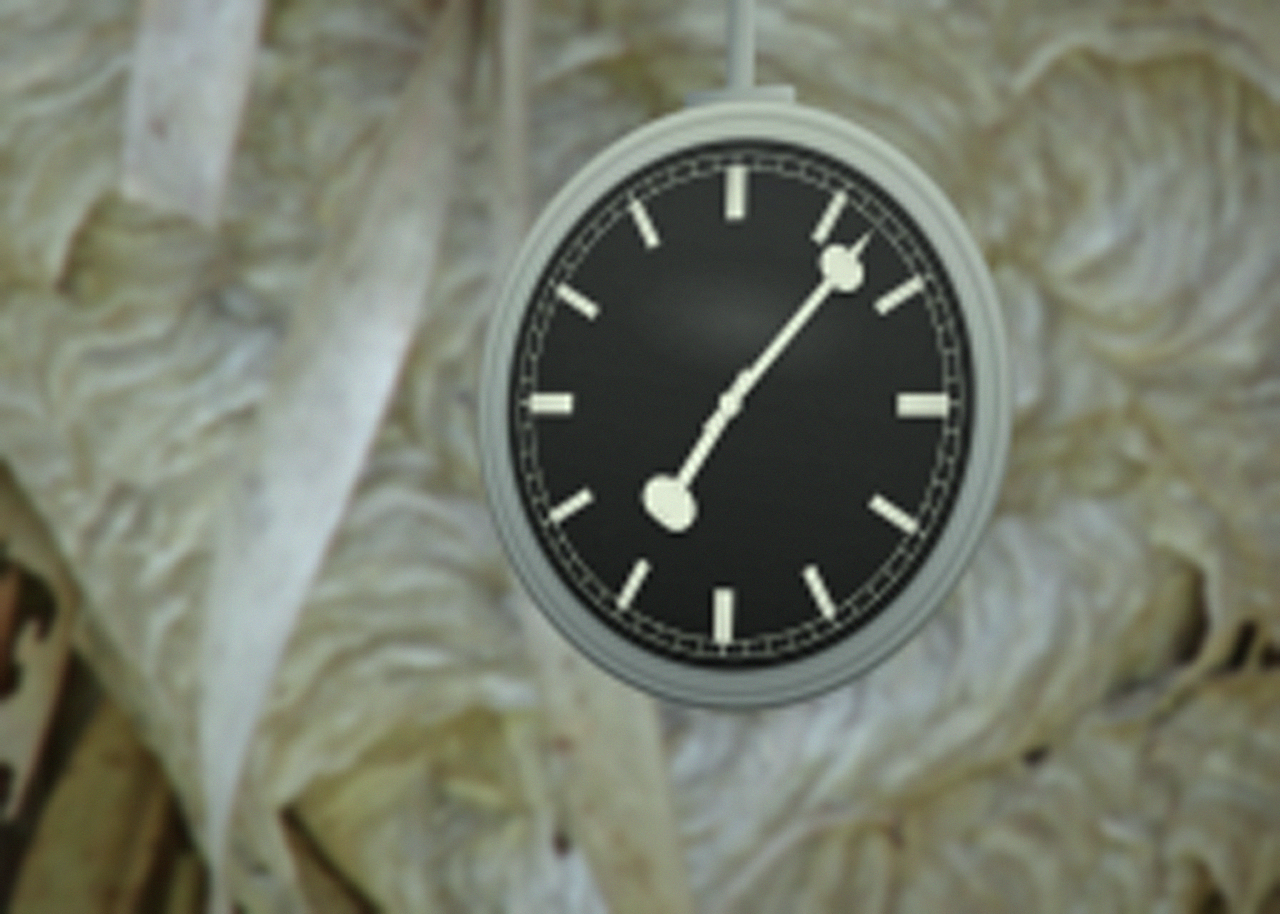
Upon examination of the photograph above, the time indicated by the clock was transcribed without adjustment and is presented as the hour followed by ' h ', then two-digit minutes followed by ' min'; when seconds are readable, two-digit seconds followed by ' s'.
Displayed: 7 h 07 min
